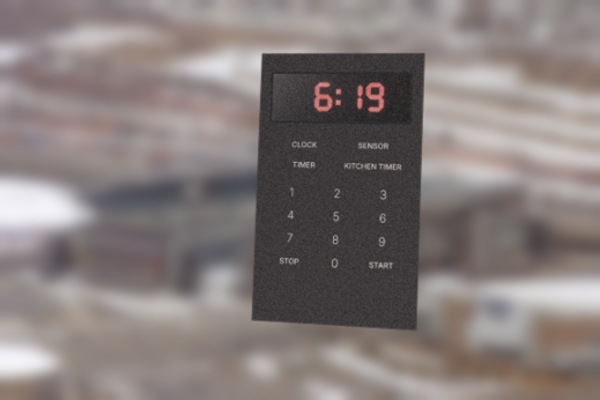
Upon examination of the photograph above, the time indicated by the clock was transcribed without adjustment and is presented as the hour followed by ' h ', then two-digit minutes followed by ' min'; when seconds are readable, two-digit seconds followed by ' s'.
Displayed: 6 h 19 min
